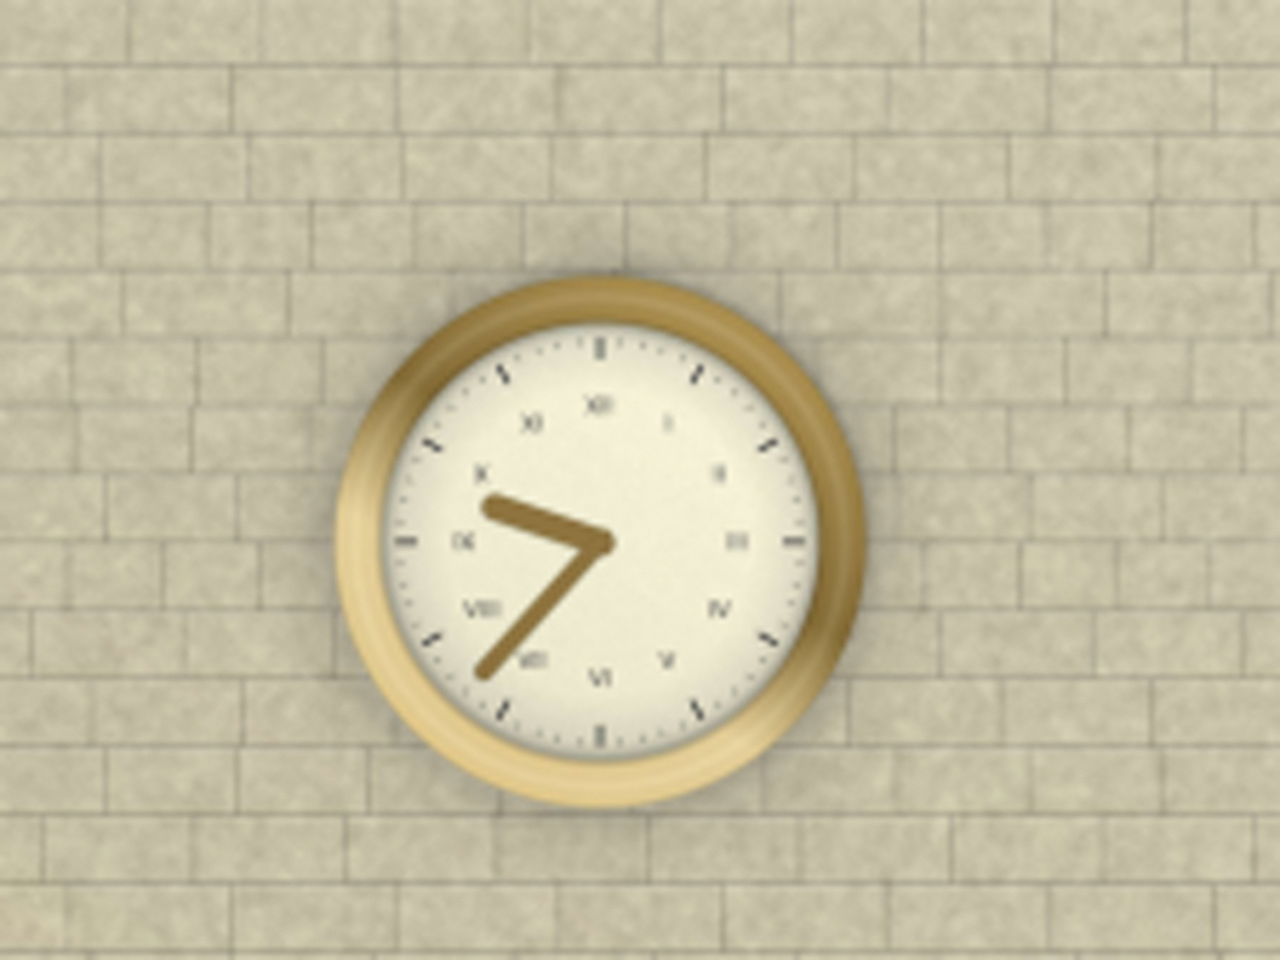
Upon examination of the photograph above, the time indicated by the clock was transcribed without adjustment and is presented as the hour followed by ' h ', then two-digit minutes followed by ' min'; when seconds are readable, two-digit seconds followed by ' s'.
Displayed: 9 h 37 min
